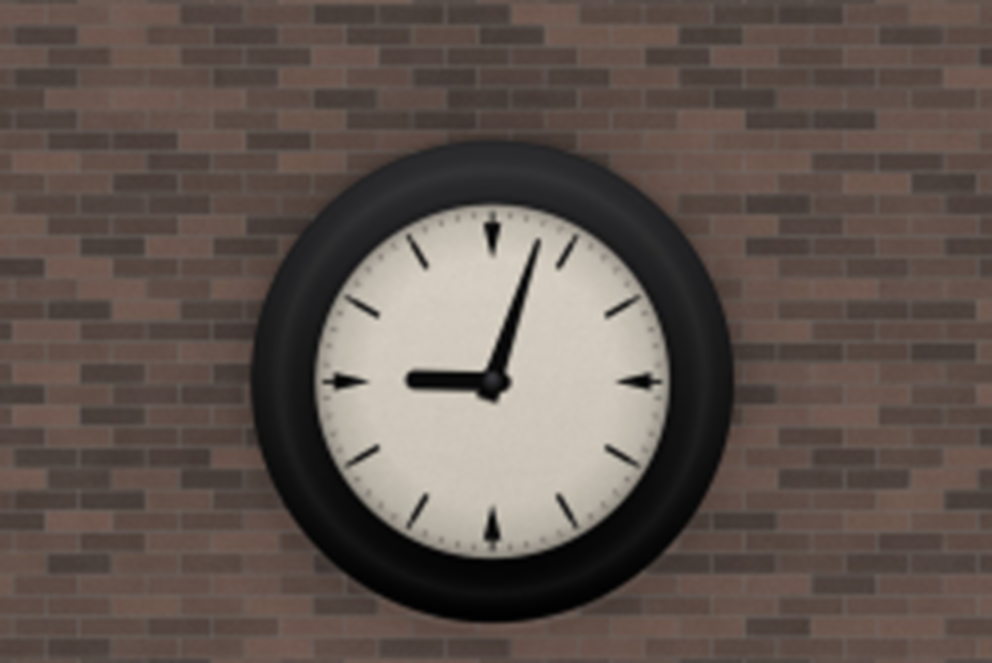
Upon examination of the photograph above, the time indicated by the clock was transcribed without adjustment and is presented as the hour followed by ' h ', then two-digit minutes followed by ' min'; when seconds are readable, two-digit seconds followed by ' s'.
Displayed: 9 h 03 min
